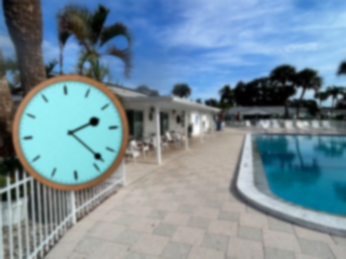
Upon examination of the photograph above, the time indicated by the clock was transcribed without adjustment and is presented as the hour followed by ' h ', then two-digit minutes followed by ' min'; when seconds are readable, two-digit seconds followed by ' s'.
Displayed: 2 h 23 min
